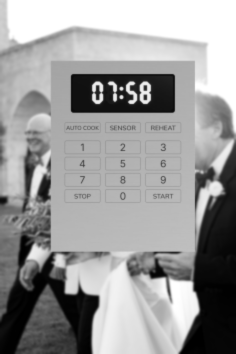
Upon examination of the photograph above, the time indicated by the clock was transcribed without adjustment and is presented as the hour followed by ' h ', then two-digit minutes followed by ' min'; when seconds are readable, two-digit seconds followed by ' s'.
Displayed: 7 h 58 min
